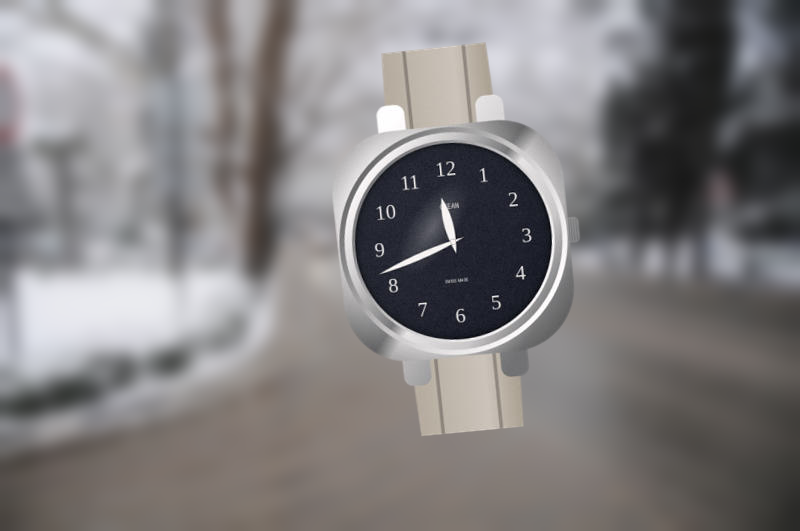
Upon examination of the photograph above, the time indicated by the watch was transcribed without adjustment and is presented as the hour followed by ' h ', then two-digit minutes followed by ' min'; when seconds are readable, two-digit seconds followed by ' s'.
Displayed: 11 h 42 min
